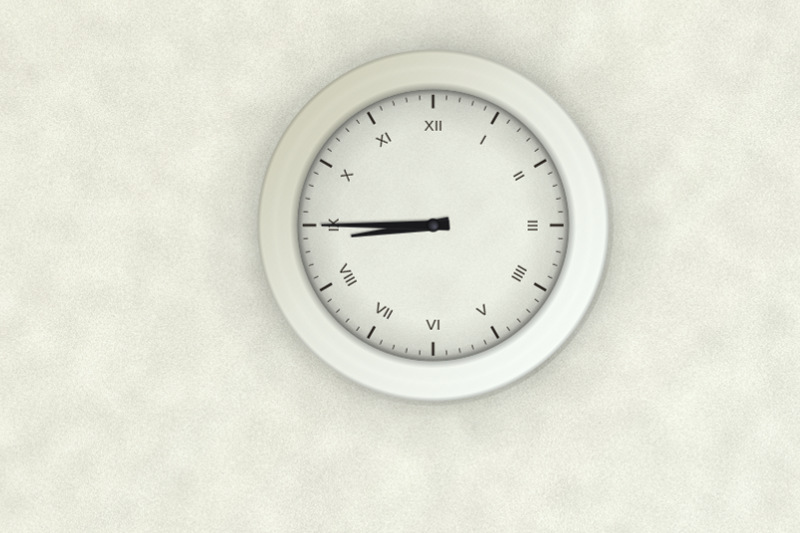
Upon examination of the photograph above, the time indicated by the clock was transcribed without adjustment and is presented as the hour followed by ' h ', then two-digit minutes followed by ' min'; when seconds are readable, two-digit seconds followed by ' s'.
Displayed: 8 h 45 min
